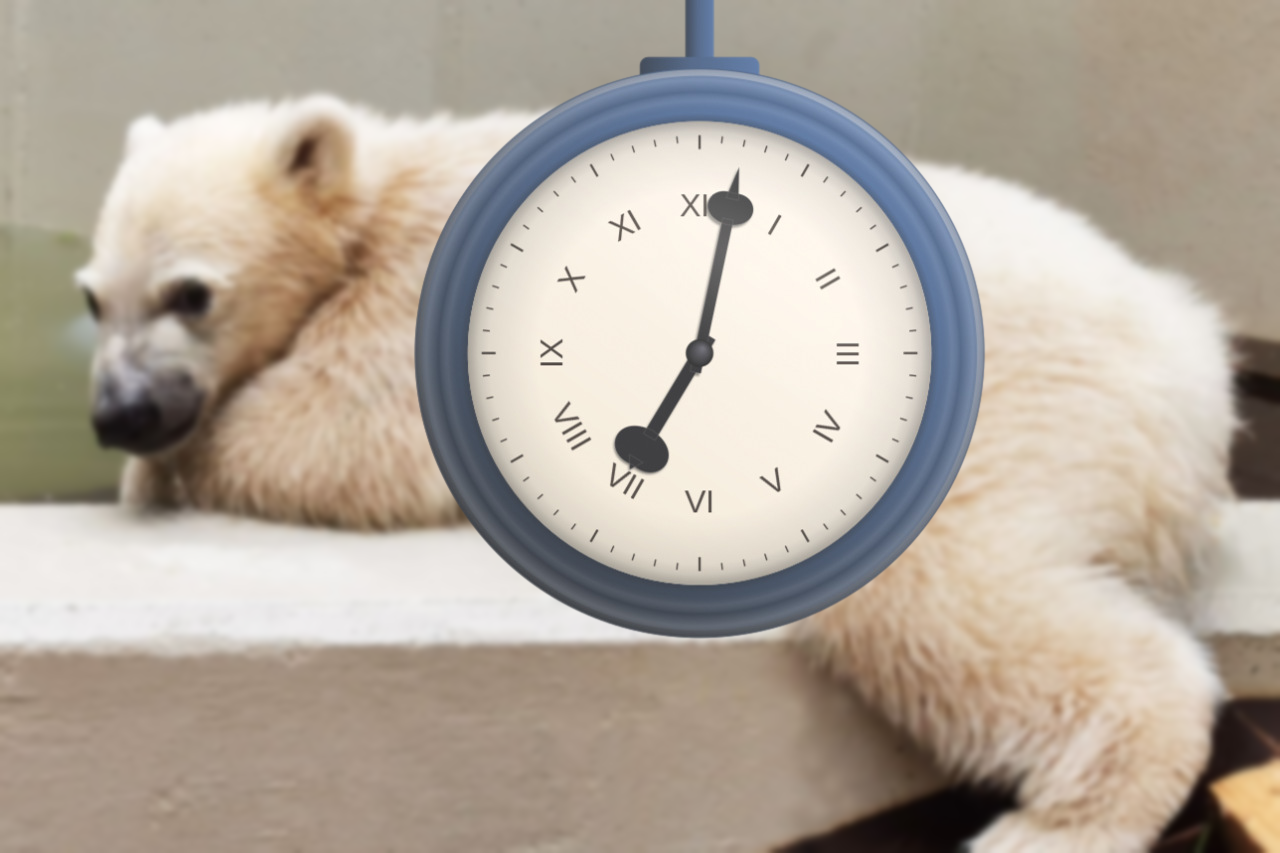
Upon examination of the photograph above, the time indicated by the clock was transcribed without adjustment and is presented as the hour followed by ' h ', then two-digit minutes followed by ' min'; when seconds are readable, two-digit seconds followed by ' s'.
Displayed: 7 h 02 min
